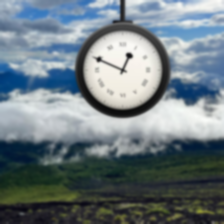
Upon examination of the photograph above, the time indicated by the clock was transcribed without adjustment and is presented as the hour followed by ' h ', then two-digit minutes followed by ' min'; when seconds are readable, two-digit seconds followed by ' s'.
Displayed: 12 h 49 min
